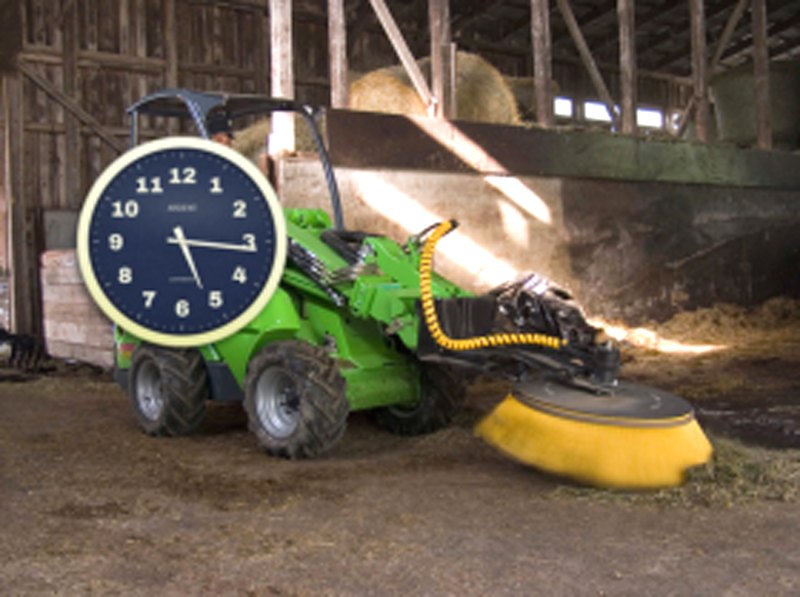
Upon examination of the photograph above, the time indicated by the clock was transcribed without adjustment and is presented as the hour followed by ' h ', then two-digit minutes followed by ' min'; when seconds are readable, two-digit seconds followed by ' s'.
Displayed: 5 h 16 min
